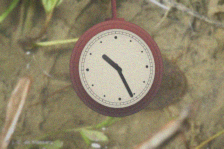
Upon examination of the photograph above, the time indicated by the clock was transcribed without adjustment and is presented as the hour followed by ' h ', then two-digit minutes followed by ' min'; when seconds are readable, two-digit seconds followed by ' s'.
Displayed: 10 h 26 min
